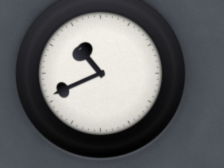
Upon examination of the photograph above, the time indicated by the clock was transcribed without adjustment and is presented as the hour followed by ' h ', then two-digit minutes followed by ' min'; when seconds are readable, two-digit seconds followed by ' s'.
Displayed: 10 h 41 min
